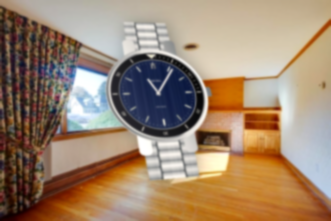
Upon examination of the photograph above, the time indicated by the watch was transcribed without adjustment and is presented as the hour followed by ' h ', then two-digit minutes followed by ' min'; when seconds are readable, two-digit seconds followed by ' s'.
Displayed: 11 h 06 min
